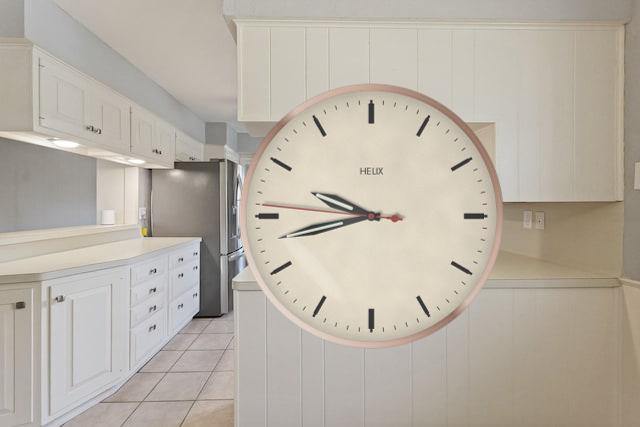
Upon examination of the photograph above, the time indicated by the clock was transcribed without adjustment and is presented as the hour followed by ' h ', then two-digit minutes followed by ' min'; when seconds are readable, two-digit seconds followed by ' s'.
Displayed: 9 h 42 min 46 s
